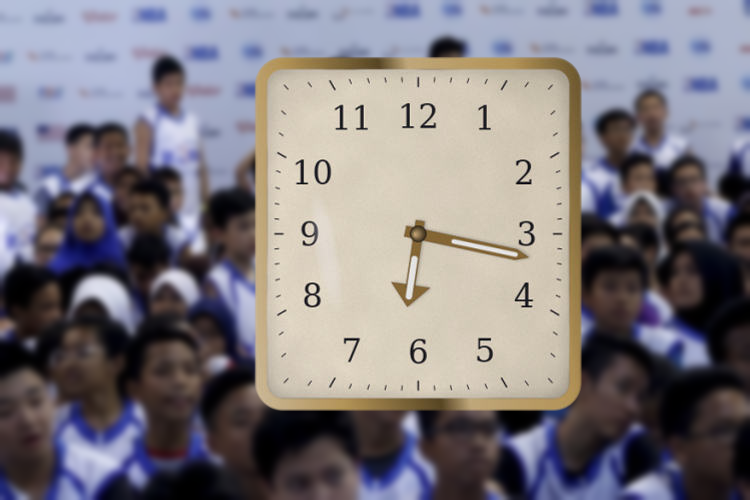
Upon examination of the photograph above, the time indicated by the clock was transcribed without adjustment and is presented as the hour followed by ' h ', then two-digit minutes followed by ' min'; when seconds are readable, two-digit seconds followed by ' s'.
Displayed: 6 h 17 min
